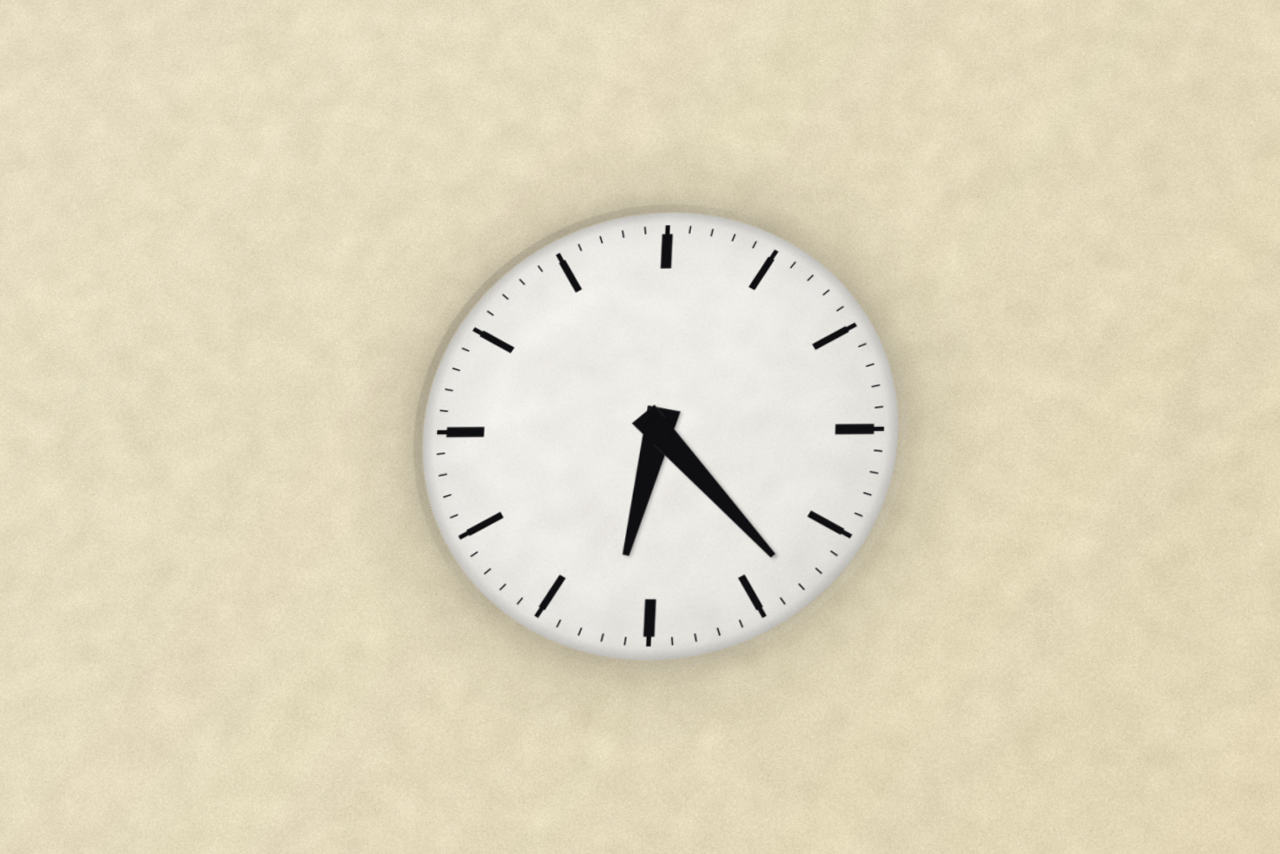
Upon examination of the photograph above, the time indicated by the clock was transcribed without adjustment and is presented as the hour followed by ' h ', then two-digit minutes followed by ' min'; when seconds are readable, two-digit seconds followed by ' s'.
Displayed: 6 h 23 min
